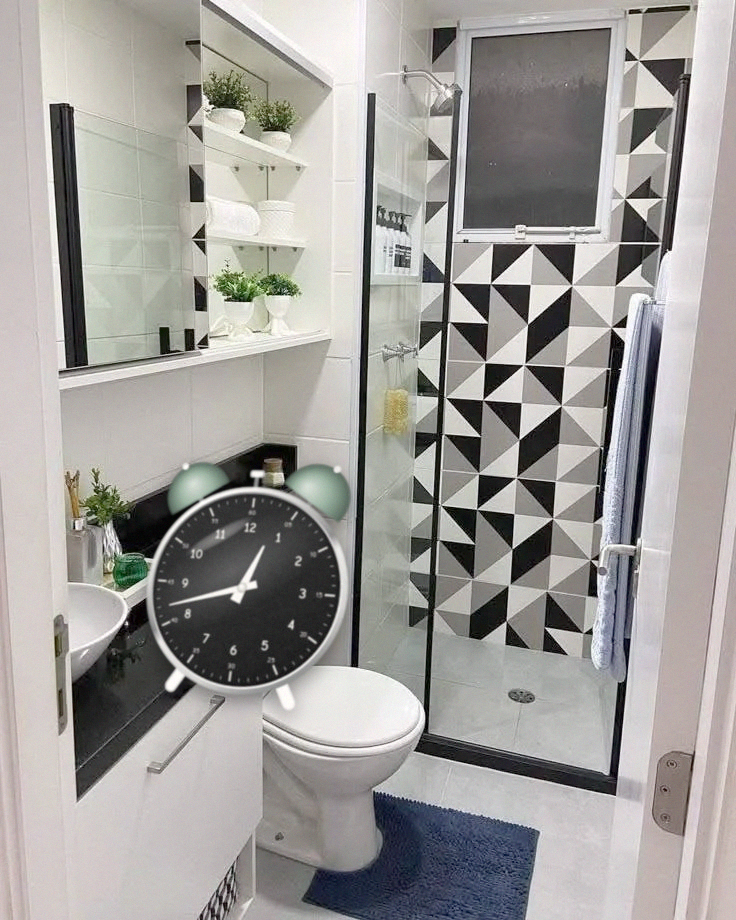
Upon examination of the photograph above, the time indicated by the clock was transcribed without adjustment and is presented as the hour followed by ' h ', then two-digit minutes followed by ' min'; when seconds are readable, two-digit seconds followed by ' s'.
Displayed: 12 h 42 min
